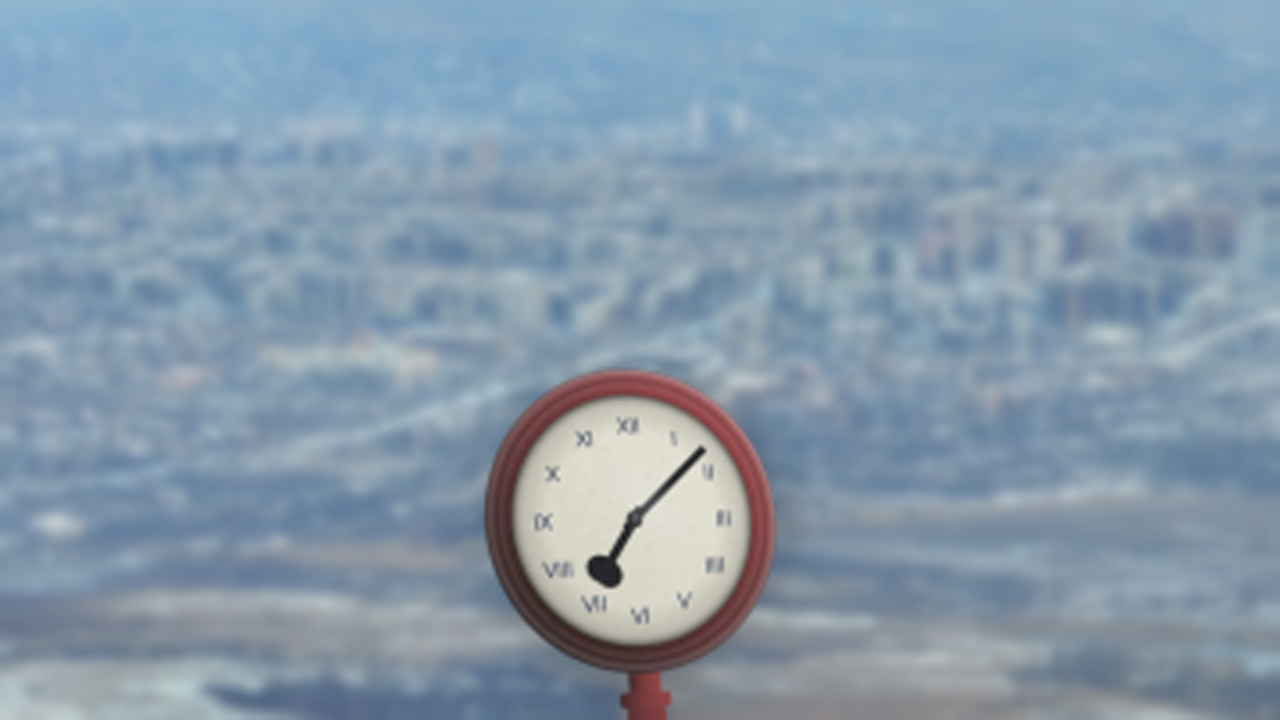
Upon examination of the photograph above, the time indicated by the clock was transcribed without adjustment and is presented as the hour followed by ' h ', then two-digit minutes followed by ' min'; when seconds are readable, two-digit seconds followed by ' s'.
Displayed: 7 h 08 min
